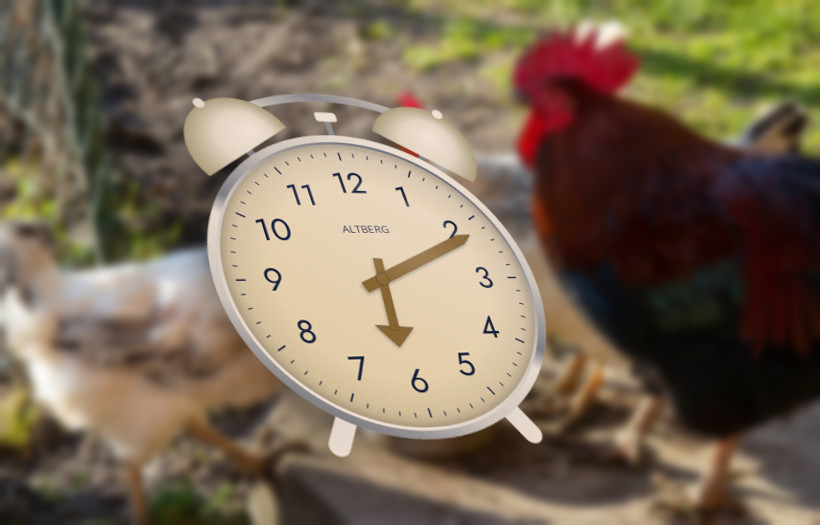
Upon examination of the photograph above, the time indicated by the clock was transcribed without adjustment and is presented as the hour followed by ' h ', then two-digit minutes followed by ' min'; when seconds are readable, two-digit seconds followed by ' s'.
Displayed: 6 h 11 min
